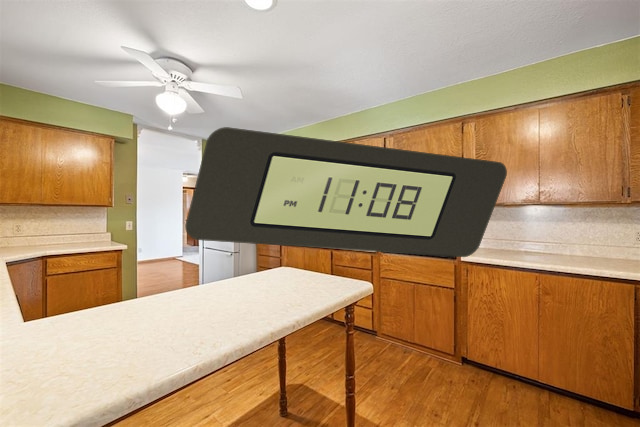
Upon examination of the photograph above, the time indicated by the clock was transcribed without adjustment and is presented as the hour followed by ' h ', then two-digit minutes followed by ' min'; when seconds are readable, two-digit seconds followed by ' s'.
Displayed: 11 h 08 min
